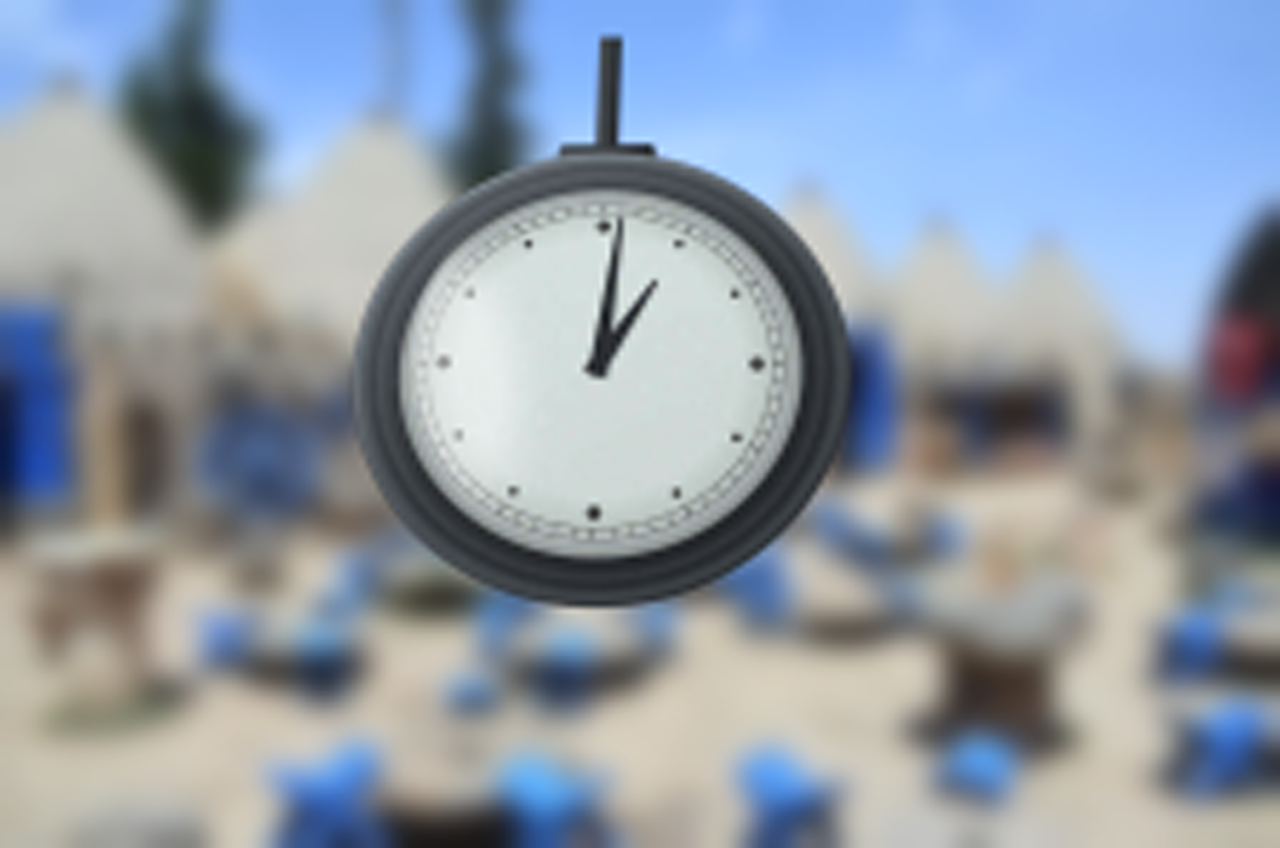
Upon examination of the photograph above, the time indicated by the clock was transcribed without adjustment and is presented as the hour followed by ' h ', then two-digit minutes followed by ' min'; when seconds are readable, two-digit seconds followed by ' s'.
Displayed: 1 h 01 min
